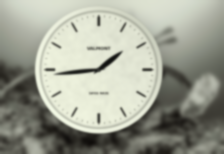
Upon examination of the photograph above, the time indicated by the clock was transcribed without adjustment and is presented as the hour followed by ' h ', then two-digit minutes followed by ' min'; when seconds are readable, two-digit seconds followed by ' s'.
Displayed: 1 h 44 min
